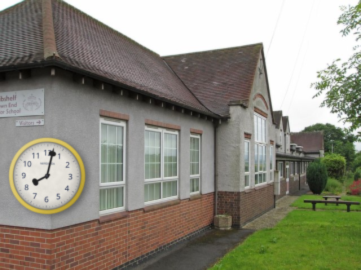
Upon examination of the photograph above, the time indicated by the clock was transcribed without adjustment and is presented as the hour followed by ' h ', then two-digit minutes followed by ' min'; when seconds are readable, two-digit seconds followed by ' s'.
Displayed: 8 h 02 min
